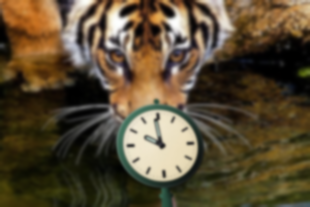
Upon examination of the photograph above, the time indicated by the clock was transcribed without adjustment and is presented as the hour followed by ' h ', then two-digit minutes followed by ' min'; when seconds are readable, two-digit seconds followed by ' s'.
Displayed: 9 h 59 min
